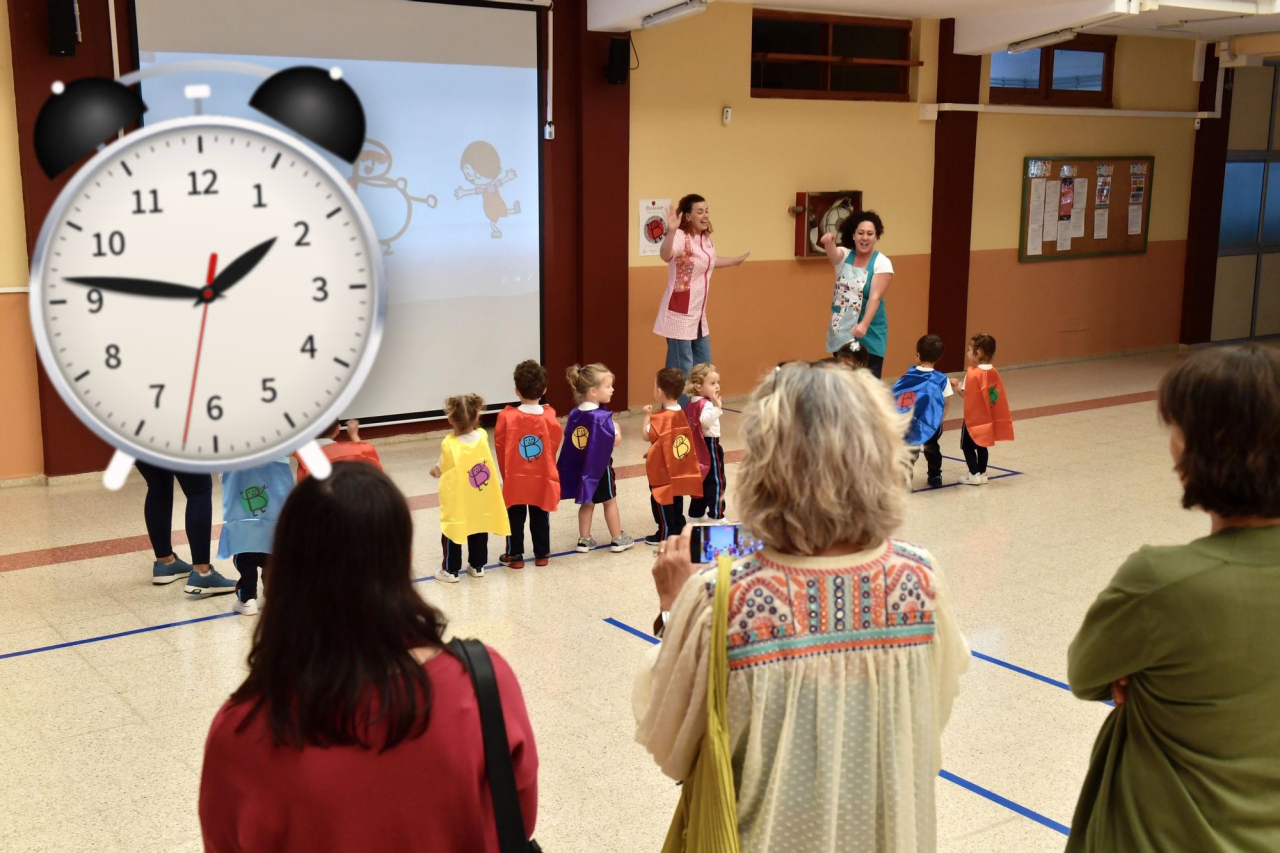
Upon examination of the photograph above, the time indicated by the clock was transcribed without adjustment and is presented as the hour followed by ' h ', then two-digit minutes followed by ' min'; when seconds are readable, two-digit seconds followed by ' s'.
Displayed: 1 h 46 min 32 s
